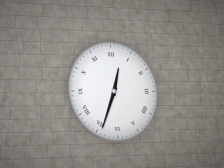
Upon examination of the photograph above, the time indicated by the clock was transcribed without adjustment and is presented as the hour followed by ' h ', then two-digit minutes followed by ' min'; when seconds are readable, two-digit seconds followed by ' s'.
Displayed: 12 h 34 min
